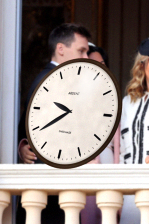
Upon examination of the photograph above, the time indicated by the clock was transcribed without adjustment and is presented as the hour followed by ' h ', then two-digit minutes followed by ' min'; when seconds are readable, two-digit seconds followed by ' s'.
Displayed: 9 h 39 min
